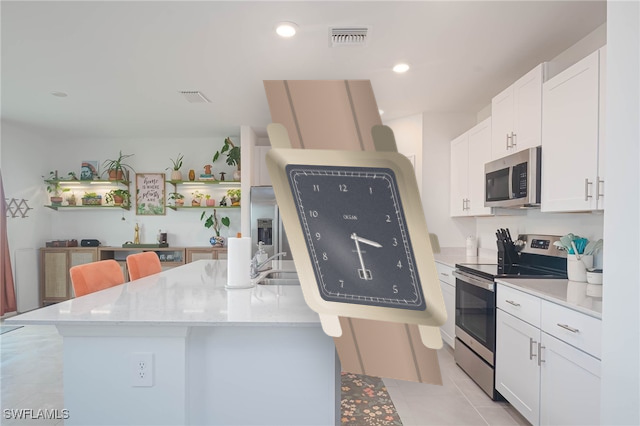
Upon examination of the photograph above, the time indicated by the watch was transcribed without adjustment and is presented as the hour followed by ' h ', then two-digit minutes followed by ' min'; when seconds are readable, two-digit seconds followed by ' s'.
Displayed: 3 h 30 min
